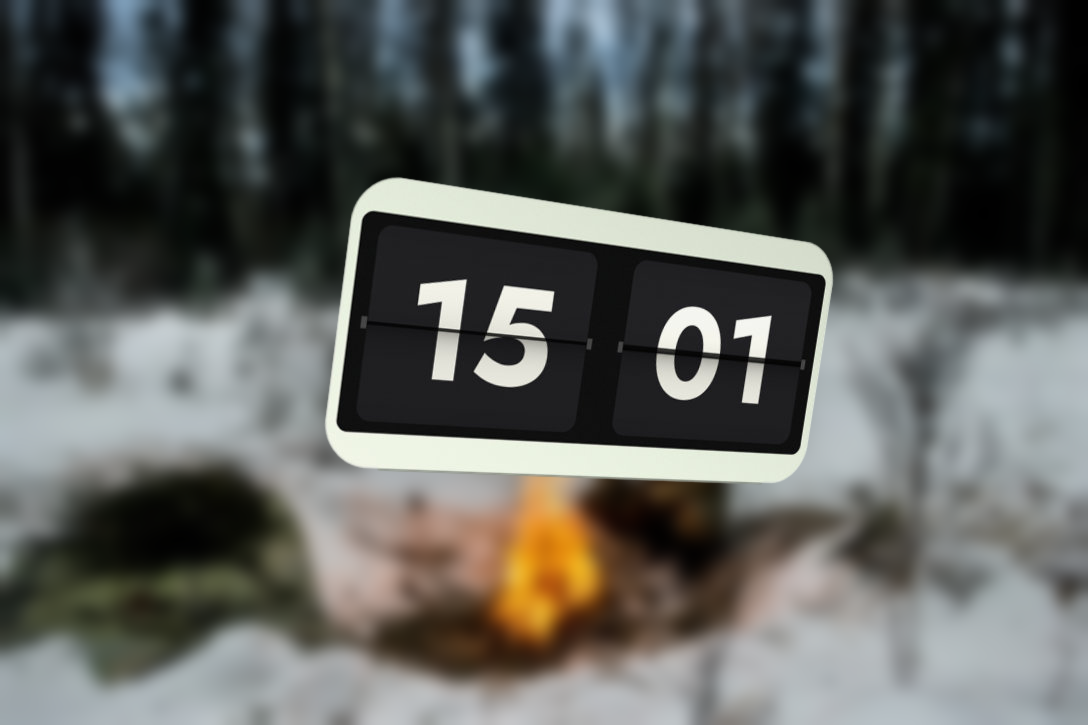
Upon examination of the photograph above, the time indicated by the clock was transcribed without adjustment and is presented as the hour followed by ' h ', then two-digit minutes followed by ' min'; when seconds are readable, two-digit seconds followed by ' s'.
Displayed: 15 h 01 min
